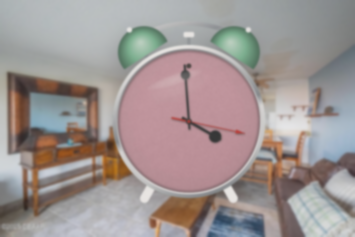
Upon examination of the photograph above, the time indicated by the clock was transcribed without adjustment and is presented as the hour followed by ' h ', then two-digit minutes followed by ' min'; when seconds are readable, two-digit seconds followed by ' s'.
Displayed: 3 h 59 min 17 s
